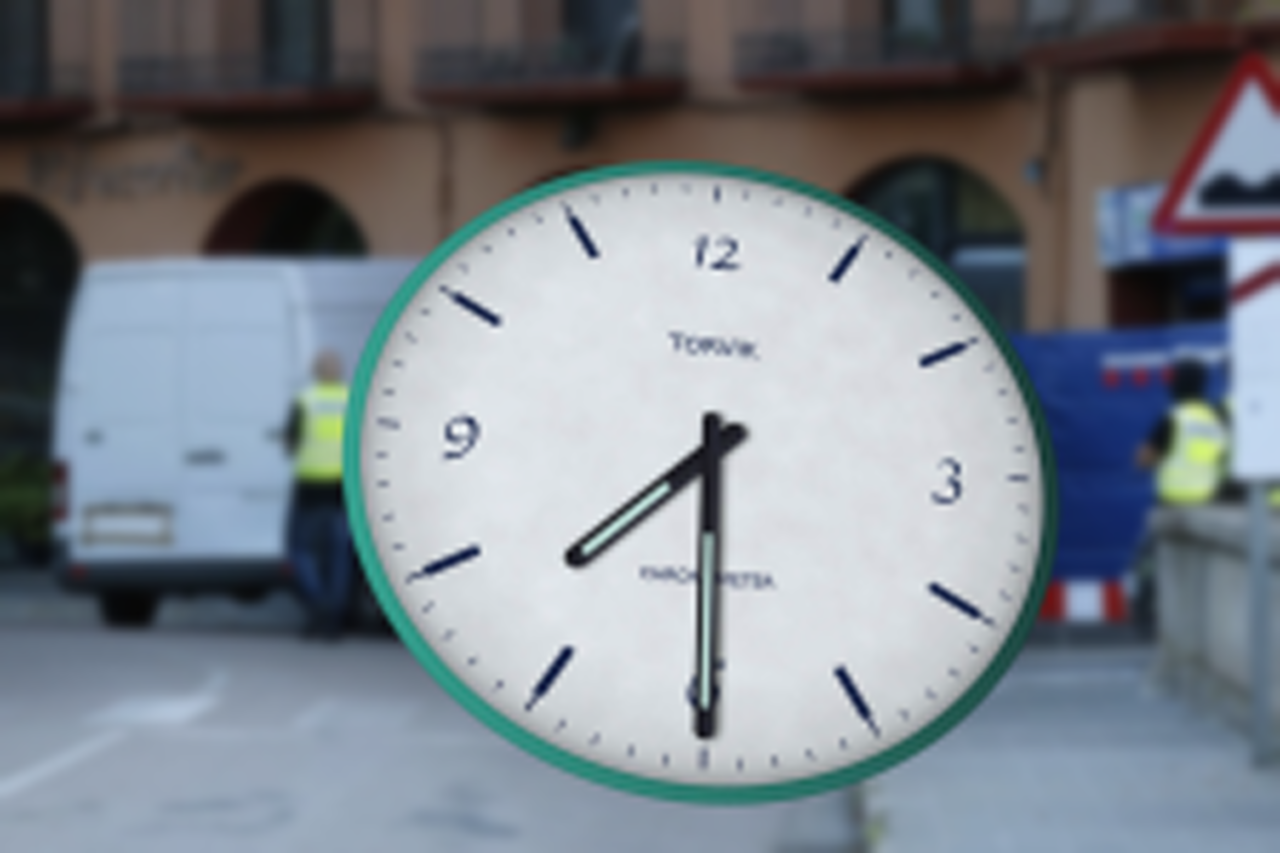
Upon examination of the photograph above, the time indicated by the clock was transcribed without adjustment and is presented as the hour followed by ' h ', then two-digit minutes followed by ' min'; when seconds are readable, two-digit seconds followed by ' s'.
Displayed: 7 h 30 min
